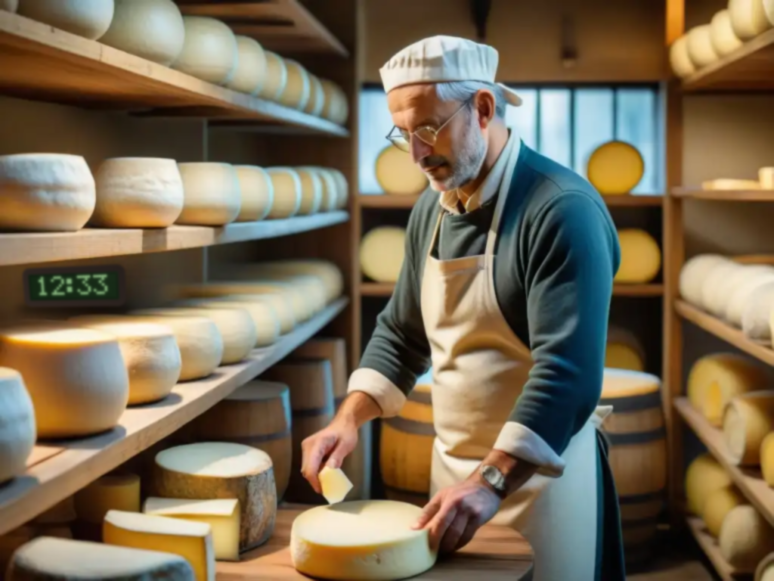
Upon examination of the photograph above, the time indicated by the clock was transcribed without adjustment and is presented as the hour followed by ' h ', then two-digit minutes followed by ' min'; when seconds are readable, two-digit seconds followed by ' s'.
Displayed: 12 h 33 min
